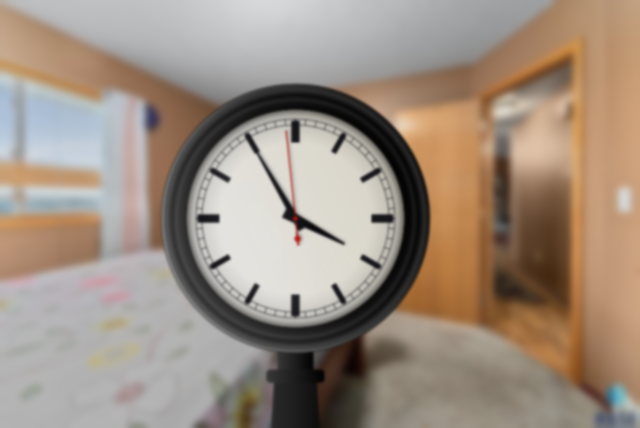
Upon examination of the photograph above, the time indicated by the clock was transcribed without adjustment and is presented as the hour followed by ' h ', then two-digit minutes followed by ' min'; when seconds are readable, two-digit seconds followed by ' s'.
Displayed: 3 h 54 min 59 s
